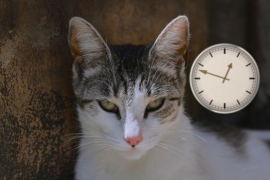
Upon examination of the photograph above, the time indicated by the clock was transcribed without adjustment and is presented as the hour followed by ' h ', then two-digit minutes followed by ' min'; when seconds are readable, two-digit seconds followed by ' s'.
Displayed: 12 h 48 min
